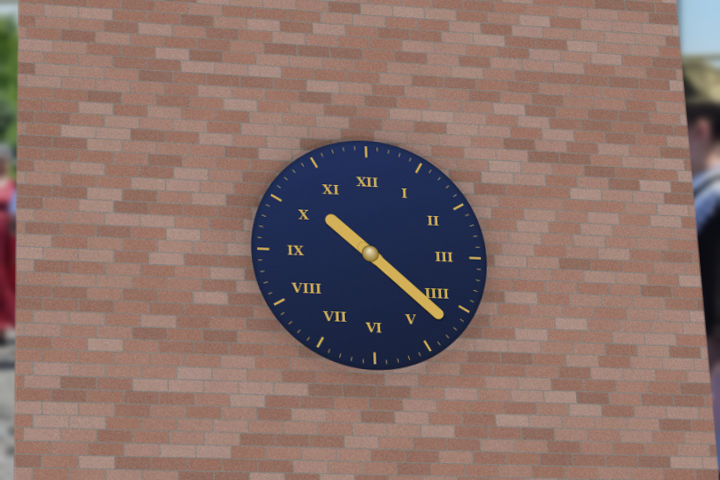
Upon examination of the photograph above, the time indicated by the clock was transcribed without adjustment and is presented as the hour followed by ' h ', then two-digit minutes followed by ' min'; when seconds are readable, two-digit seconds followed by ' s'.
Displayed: 10 h 22 min
